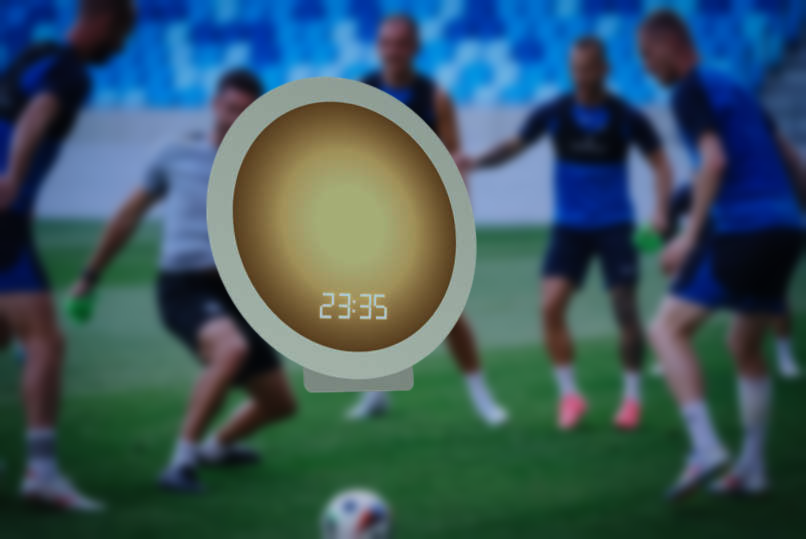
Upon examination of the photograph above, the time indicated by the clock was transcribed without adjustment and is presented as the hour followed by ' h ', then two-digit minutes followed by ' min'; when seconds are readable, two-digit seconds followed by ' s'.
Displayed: 23 h 35 min
